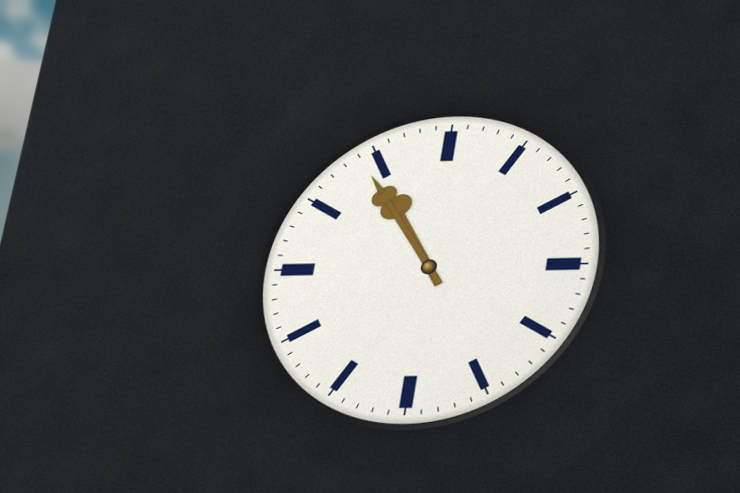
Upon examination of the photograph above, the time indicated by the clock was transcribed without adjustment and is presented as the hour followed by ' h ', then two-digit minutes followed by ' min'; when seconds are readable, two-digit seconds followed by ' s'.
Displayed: 10 h 54 min
